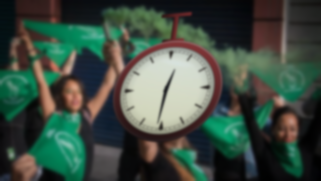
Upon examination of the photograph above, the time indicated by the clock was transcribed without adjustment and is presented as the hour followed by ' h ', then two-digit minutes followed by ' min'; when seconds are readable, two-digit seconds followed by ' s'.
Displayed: 12 h 31 min
